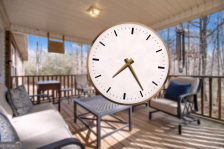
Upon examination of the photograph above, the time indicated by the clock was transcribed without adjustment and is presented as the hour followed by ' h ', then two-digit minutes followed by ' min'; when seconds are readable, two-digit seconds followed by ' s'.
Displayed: 7 h 24 min
